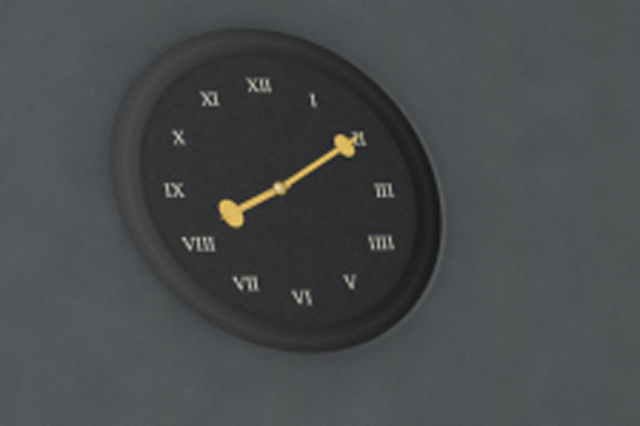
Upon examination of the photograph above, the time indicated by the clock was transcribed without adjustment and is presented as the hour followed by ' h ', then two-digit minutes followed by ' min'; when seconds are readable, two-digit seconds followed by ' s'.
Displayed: 8 h 10 min
